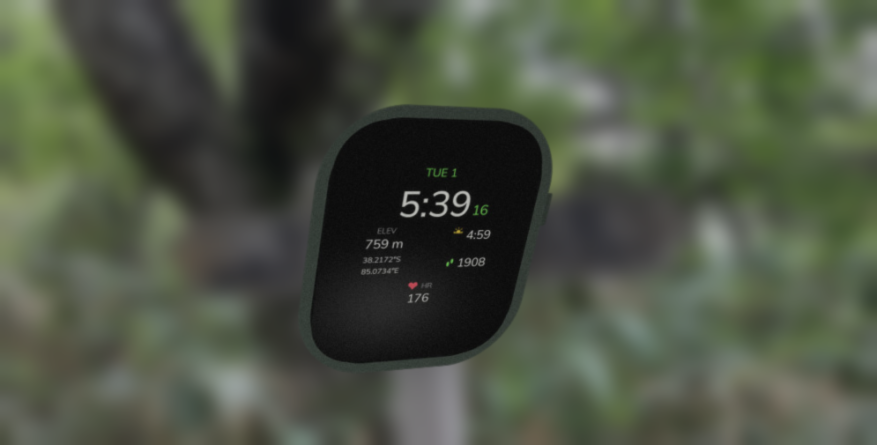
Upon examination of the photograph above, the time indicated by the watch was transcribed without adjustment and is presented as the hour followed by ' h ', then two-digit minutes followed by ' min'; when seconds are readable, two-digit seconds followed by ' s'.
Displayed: 5 h 39 min 16 s
